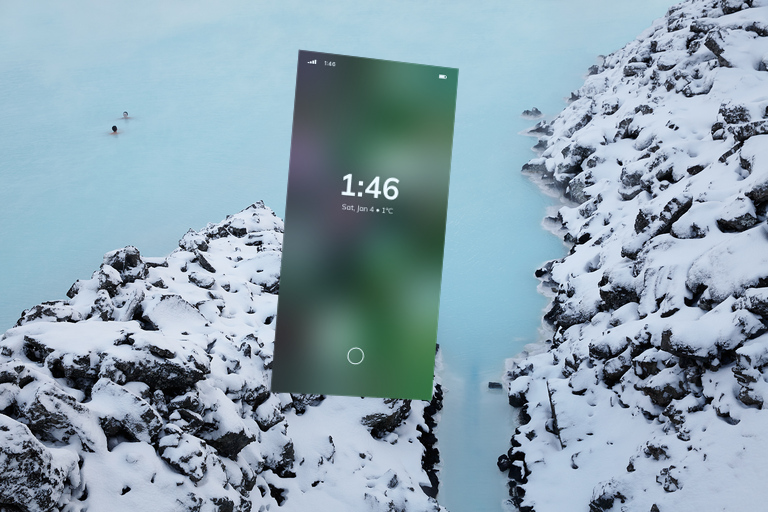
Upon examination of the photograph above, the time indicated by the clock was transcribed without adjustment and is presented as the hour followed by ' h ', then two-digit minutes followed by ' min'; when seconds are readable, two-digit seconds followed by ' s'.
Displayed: 1 h 46 min
